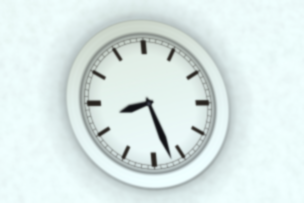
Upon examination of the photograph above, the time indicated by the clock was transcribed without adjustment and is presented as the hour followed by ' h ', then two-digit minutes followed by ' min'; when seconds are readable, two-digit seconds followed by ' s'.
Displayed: 8 h 27 min
